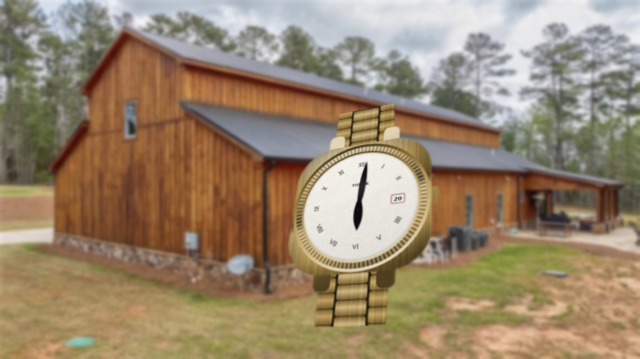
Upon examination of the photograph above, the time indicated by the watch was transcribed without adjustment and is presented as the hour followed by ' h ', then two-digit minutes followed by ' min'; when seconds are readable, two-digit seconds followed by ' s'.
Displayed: 6 h 01 min
